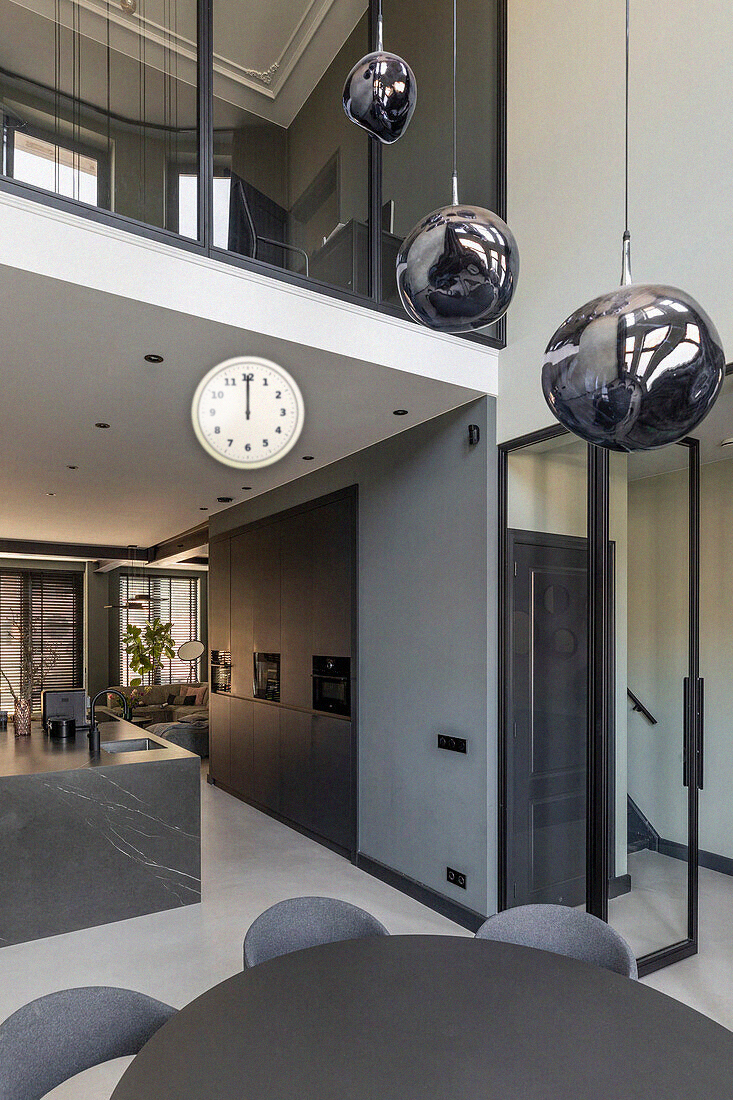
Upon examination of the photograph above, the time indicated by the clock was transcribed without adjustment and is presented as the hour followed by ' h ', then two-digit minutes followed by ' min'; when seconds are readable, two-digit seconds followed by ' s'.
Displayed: 12 h 00 min
